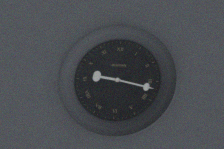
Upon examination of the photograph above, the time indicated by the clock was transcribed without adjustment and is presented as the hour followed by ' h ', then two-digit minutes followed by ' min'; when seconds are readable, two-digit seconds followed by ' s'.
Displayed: 9 h 17 min
